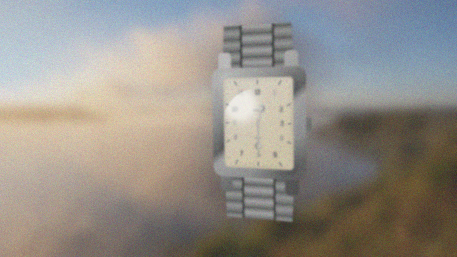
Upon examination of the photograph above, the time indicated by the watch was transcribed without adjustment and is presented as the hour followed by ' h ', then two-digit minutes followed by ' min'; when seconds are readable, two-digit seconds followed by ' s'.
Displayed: 12 h 30 min
